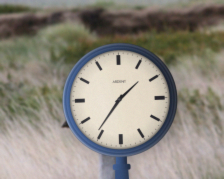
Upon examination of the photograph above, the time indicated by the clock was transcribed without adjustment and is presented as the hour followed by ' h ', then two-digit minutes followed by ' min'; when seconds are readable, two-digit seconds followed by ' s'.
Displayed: 1 h 36 min
